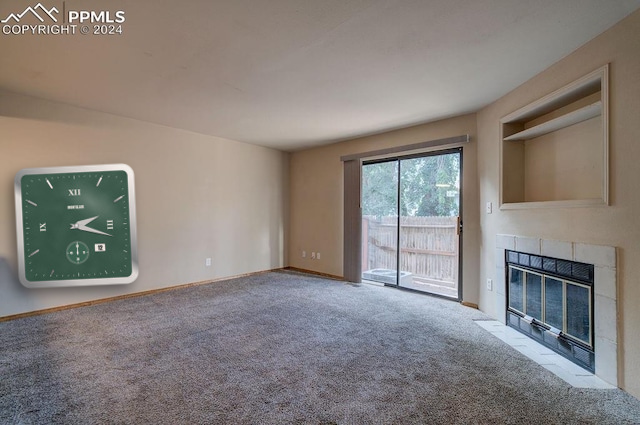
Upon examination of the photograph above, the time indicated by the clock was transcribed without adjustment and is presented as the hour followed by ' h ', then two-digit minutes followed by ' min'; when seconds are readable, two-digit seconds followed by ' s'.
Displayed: 2 h 18 min
